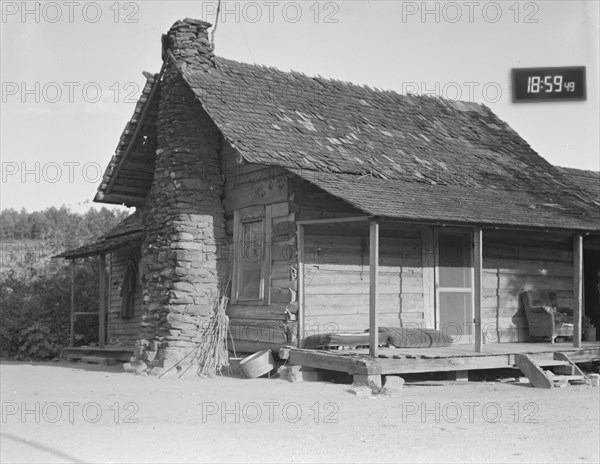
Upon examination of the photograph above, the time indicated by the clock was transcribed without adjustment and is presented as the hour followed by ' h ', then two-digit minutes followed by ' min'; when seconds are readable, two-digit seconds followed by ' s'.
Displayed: 18 h 59 min
